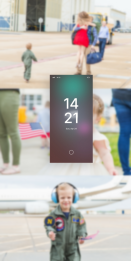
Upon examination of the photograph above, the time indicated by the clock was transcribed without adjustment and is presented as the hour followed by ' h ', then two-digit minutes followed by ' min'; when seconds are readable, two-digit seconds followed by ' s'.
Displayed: 14 h 21 min
